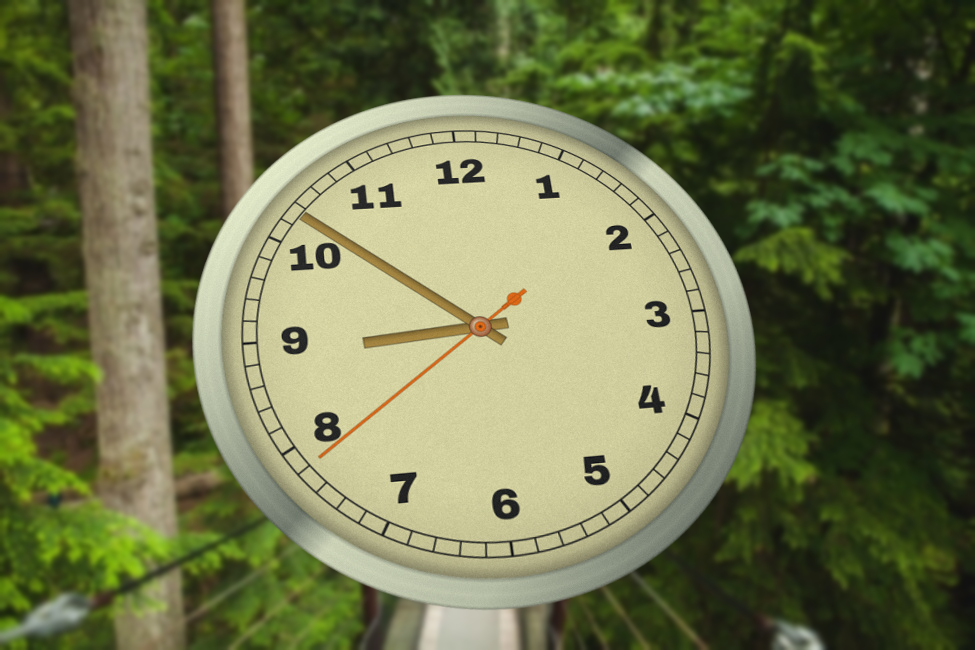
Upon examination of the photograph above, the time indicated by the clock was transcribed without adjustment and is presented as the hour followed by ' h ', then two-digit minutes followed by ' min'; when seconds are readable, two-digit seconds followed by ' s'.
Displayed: 8 h 51 min 39 s
